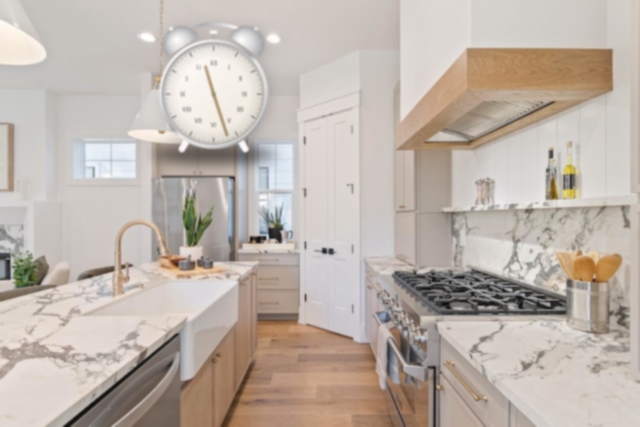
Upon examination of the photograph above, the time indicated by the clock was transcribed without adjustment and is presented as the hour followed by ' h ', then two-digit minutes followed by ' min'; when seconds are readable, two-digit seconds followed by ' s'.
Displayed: 11 h 27 min
